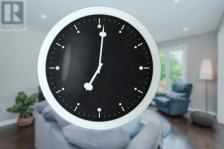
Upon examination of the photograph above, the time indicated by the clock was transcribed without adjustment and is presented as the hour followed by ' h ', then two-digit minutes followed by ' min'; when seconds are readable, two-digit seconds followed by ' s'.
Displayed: 7 h 01 min
